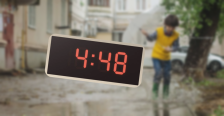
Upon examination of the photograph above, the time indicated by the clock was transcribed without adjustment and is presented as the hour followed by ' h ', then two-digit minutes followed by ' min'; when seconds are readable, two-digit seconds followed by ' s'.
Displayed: 4 h 48 min
